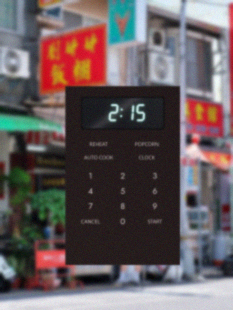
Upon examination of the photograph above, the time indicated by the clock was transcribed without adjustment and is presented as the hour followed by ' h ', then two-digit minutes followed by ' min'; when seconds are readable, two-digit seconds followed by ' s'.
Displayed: 2 h 15 min
